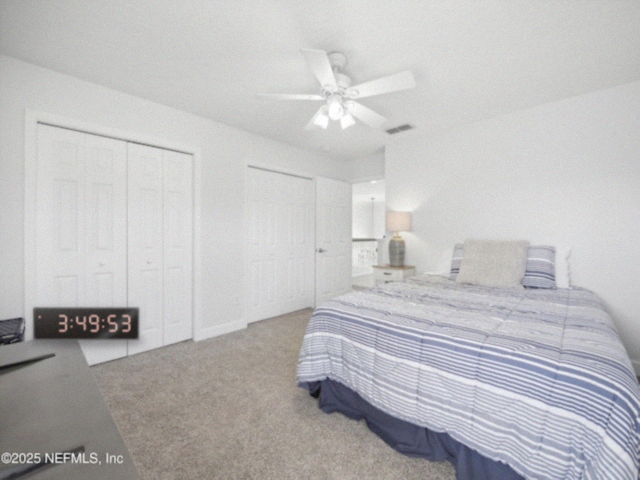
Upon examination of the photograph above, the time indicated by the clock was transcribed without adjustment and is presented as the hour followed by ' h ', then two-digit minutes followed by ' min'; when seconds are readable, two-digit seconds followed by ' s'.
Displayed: 3 h 49 min 53 s
